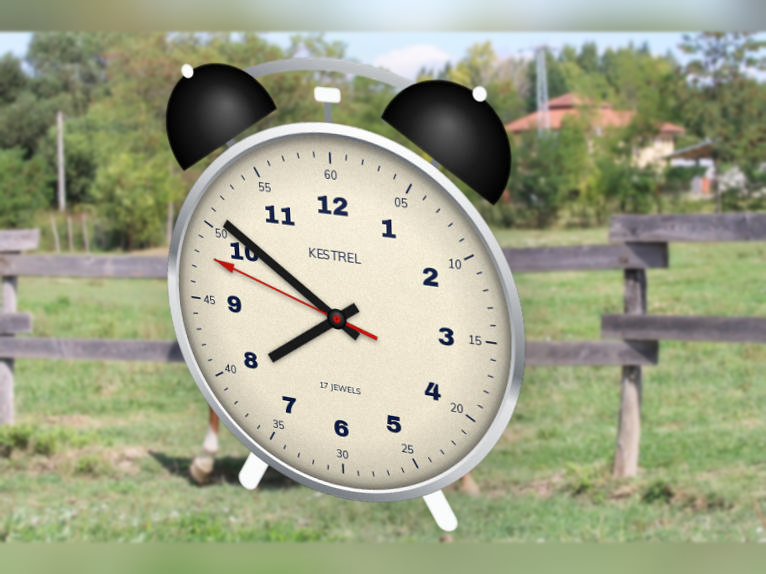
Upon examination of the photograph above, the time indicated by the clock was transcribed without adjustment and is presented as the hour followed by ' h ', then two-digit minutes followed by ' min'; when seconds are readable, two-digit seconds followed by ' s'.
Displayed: 7 h 50 min 48 s
